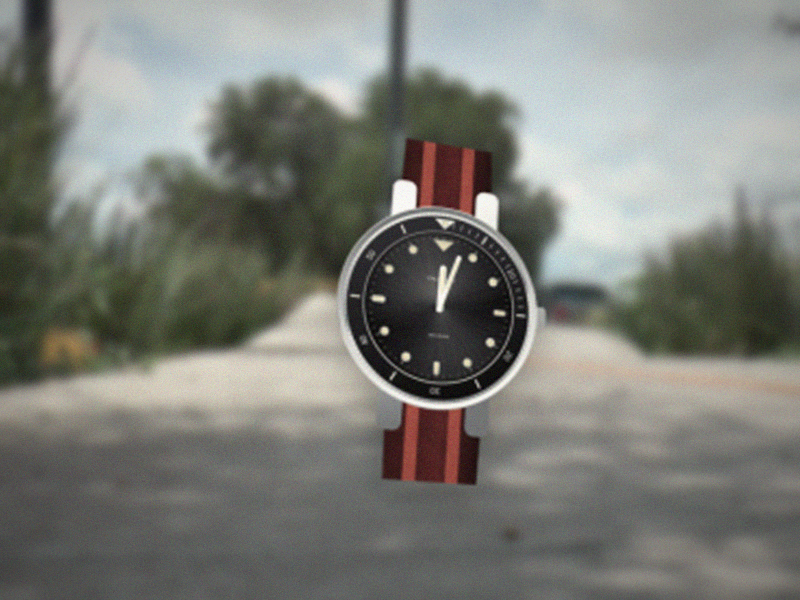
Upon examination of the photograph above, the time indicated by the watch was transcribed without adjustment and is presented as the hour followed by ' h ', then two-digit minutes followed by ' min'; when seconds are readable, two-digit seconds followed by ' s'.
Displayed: 12 h 03 min
